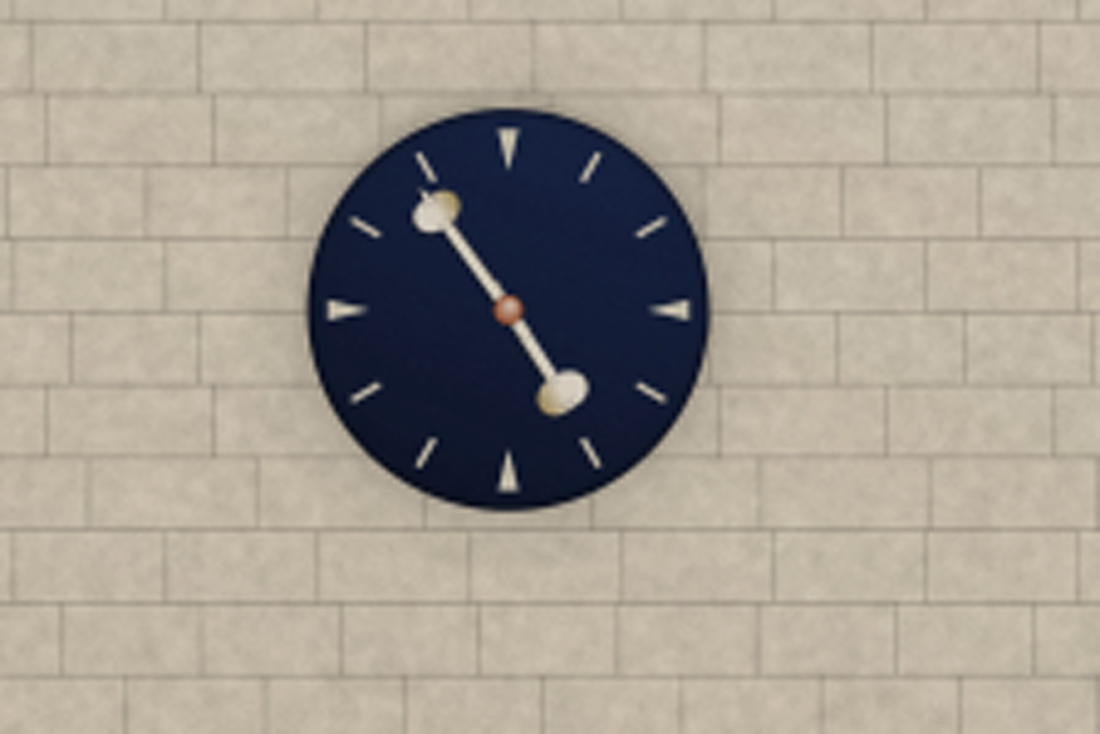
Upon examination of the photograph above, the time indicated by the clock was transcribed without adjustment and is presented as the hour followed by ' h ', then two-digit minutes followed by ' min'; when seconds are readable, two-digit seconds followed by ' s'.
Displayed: 4 h 54 min
